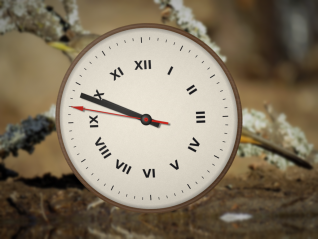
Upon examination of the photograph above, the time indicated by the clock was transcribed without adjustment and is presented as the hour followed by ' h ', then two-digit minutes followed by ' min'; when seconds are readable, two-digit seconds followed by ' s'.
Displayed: 9 h 48 min 47 s
